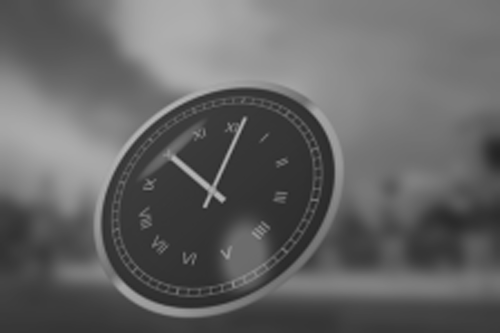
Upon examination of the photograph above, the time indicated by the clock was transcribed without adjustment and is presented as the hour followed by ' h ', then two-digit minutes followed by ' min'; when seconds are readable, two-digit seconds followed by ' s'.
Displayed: 10 h 01 min
